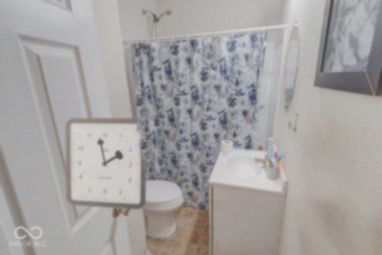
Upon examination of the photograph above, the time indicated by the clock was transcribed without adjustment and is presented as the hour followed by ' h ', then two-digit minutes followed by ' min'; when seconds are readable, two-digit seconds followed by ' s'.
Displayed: 1 h 58 min
